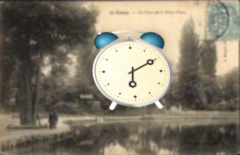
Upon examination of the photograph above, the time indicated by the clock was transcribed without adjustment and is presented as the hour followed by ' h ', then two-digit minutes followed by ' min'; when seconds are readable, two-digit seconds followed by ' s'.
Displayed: 6 h 10 min
